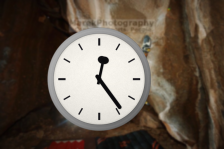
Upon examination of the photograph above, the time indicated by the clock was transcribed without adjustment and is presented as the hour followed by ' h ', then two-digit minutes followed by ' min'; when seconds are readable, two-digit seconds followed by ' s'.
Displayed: 12 h 24 min
